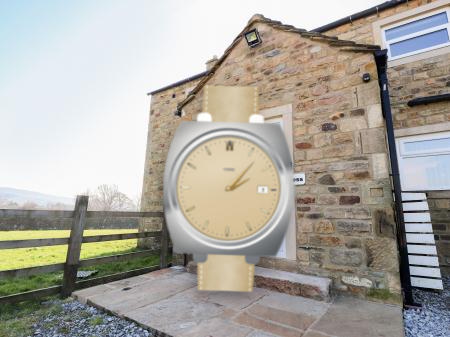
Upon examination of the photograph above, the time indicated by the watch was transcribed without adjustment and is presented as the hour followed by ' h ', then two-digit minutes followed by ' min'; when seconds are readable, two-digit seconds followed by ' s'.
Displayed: 2 h 07 min
